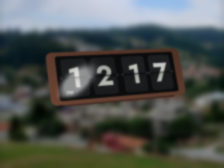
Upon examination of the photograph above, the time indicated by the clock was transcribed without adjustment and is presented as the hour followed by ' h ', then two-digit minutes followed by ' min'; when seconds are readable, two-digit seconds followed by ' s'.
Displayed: 12 h 17 min
